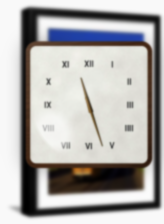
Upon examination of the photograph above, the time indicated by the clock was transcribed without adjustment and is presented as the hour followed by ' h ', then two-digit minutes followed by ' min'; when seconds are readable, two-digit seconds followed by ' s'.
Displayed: 11 h 27 min
